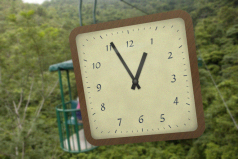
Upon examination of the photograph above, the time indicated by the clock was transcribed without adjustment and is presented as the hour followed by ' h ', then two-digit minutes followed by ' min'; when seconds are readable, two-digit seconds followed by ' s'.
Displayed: 12 h 56 min
